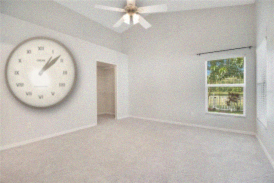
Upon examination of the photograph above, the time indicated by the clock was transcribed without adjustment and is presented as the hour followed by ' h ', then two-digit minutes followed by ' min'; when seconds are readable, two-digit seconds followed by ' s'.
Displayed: 1 h 08 min
